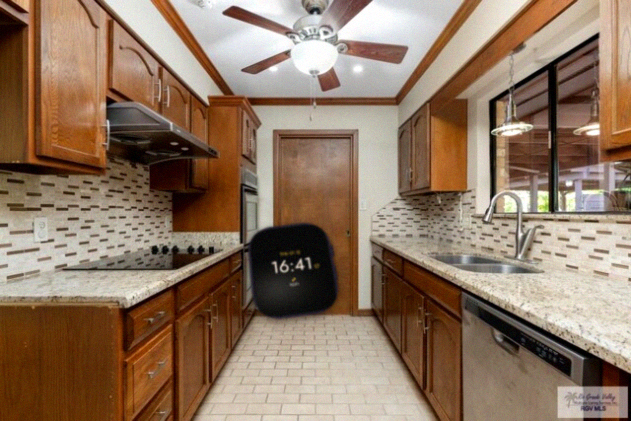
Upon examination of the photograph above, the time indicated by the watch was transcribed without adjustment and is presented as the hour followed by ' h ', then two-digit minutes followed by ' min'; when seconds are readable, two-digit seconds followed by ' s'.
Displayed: 16 h 41 min
